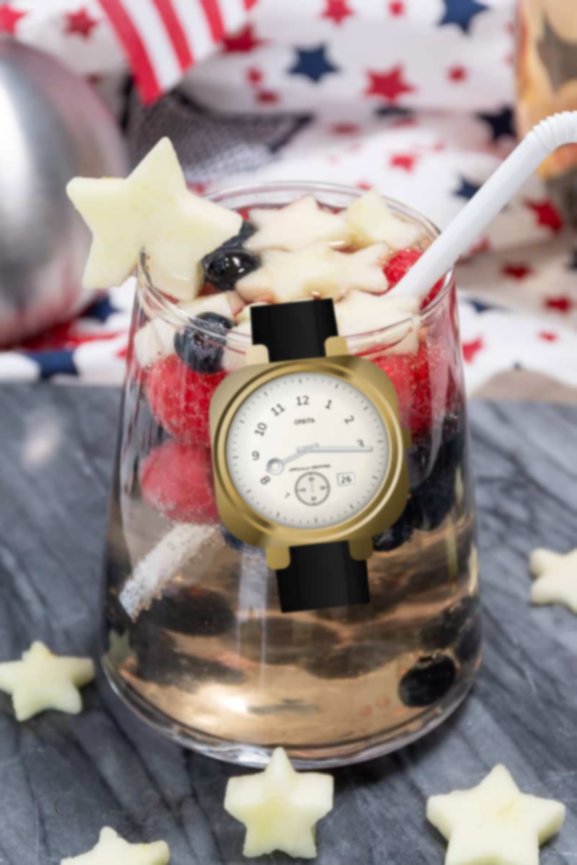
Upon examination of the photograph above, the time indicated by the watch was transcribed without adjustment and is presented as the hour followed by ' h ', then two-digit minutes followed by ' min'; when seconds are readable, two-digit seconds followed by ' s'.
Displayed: 8 h 16 min
